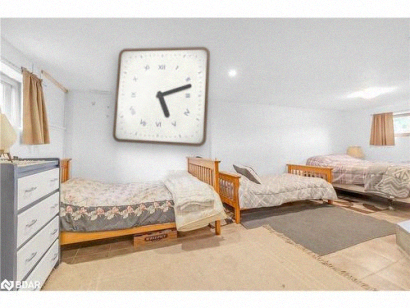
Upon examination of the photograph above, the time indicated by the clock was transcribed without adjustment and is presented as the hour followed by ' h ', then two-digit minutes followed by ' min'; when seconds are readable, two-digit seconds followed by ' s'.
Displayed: 5 h 12 min
